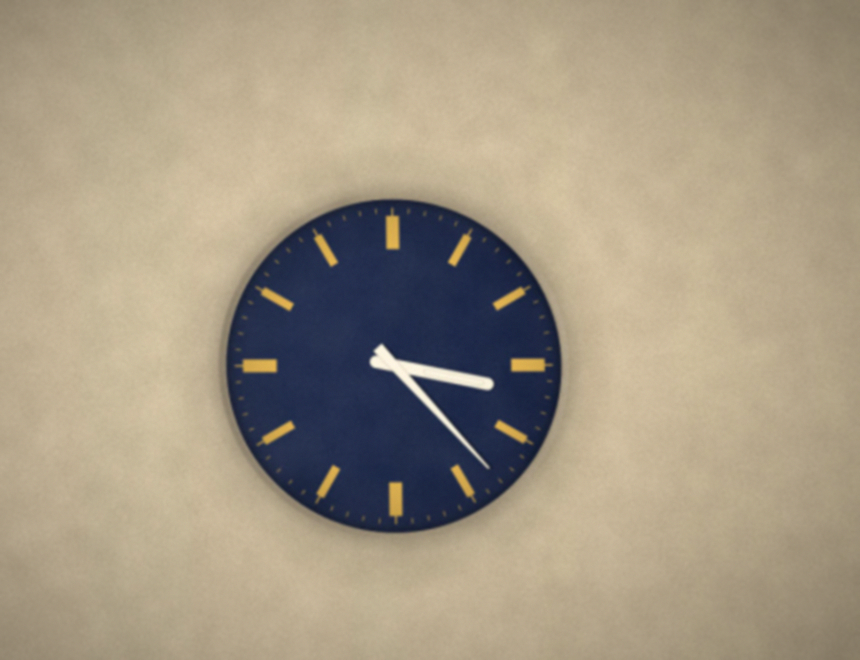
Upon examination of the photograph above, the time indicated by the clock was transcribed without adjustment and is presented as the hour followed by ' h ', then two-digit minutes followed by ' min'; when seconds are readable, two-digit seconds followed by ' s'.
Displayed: 3 h 23 min
